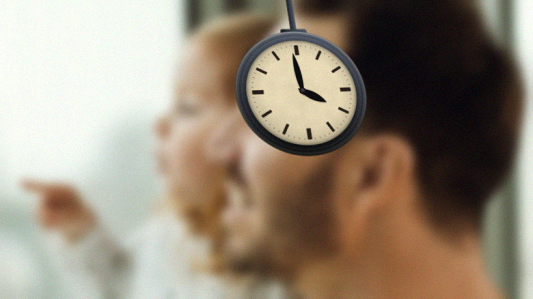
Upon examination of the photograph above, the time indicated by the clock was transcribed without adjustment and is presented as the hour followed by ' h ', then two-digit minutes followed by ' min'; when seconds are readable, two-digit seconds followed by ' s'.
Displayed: 3 h 59 min
